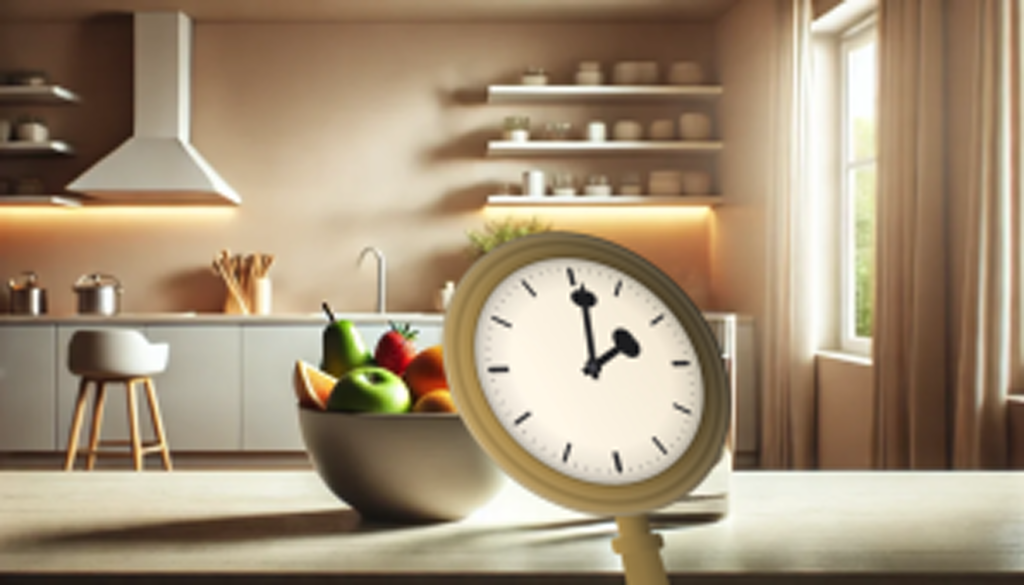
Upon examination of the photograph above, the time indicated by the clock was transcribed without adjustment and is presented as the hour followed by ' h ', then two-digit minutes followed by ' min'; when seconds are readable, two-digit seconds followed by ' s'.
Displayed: 2 h 01 min
